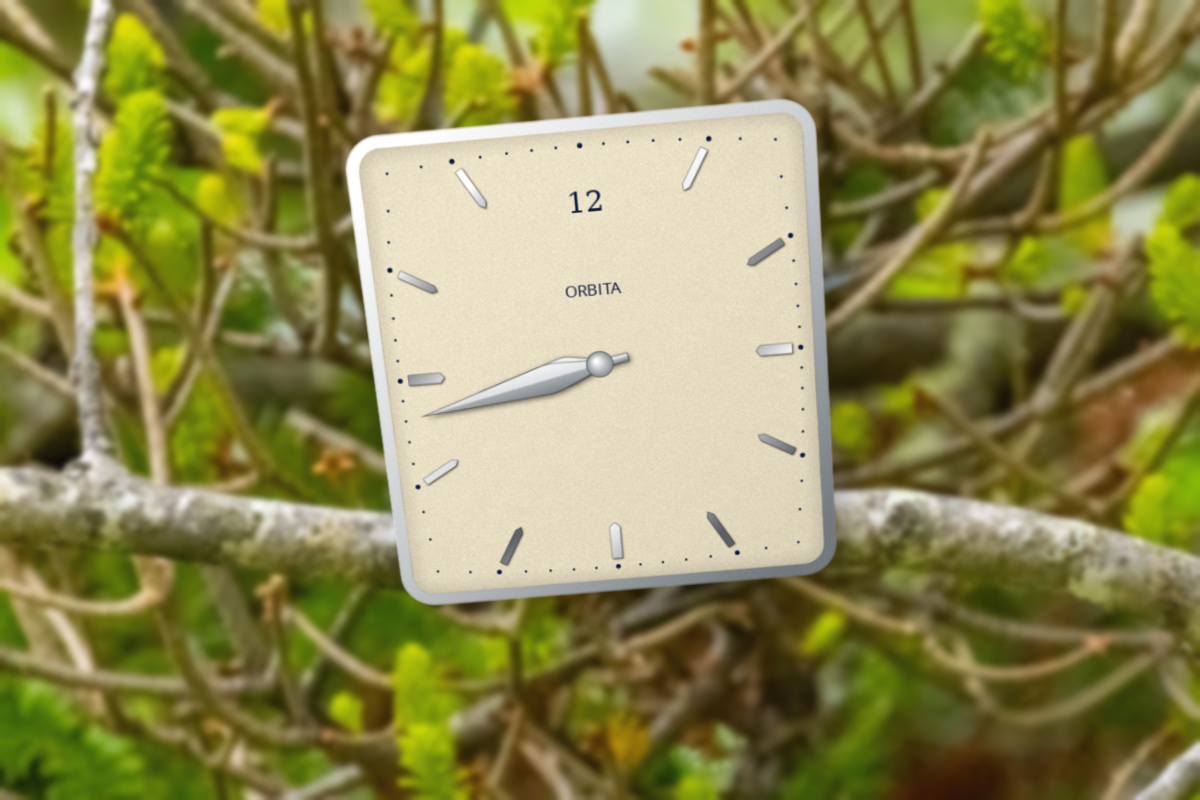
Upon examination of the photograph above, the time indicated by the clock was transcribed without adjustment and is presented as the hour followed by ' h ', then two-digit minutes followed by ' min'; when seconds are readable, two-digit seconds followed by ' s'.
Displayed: 8 h 43 min
